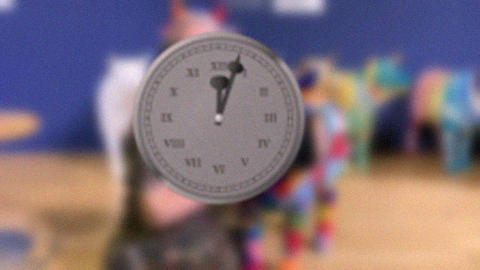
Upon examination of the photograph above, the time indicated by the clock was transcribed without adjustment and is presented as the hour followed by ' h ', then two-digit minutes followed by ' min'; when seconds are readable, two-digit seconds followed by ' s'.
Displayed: 12 h 03 min
